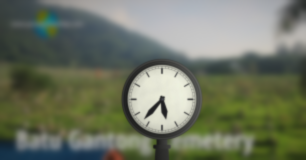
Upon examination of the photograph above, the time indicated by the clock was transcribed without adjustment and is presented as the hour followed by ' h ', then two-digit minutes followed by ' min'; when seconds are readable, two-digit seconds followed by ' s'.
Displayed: 5 h 37 min
